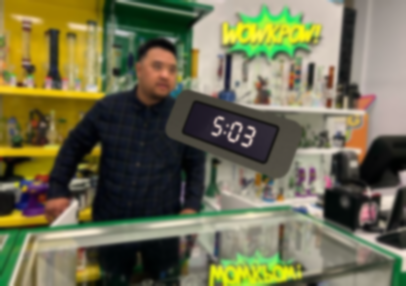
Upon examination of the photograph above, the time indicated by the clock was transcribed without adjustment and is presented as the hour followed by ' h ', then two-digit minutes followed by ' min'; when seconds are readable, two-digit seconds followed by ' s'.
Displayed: 5 h 03 min
